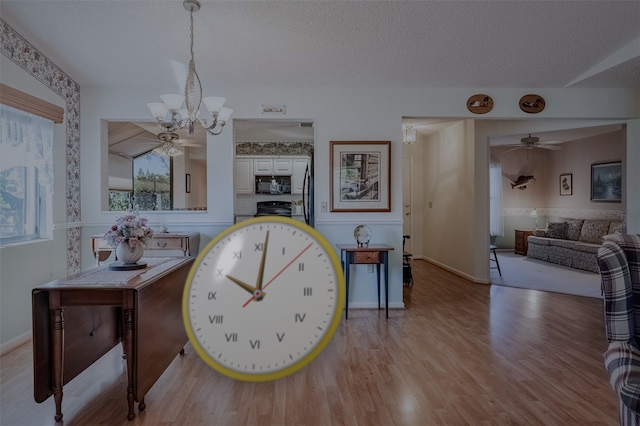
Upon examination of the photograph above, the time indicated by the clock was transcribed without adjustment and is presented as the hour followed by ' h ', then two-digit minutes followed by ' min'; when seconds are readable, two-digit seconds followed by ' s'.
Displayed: 10 h 01 min 08 s
